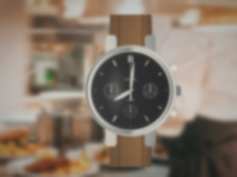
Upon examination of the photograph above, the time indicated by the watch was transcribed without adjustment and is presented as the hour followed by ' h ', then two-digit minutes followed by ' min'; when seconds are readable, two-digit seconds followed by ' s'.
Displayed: 8 h 01 min
